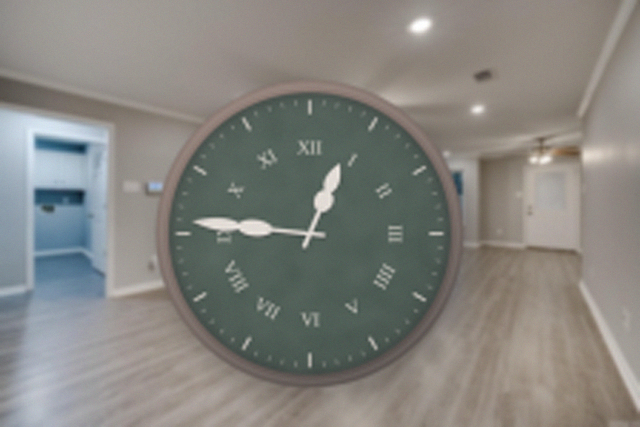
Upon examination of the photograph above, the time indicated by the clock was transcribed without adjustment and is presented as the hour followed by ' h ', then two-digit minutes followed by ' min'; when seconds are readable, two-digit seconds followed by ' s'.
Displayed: 12 h 46 min
